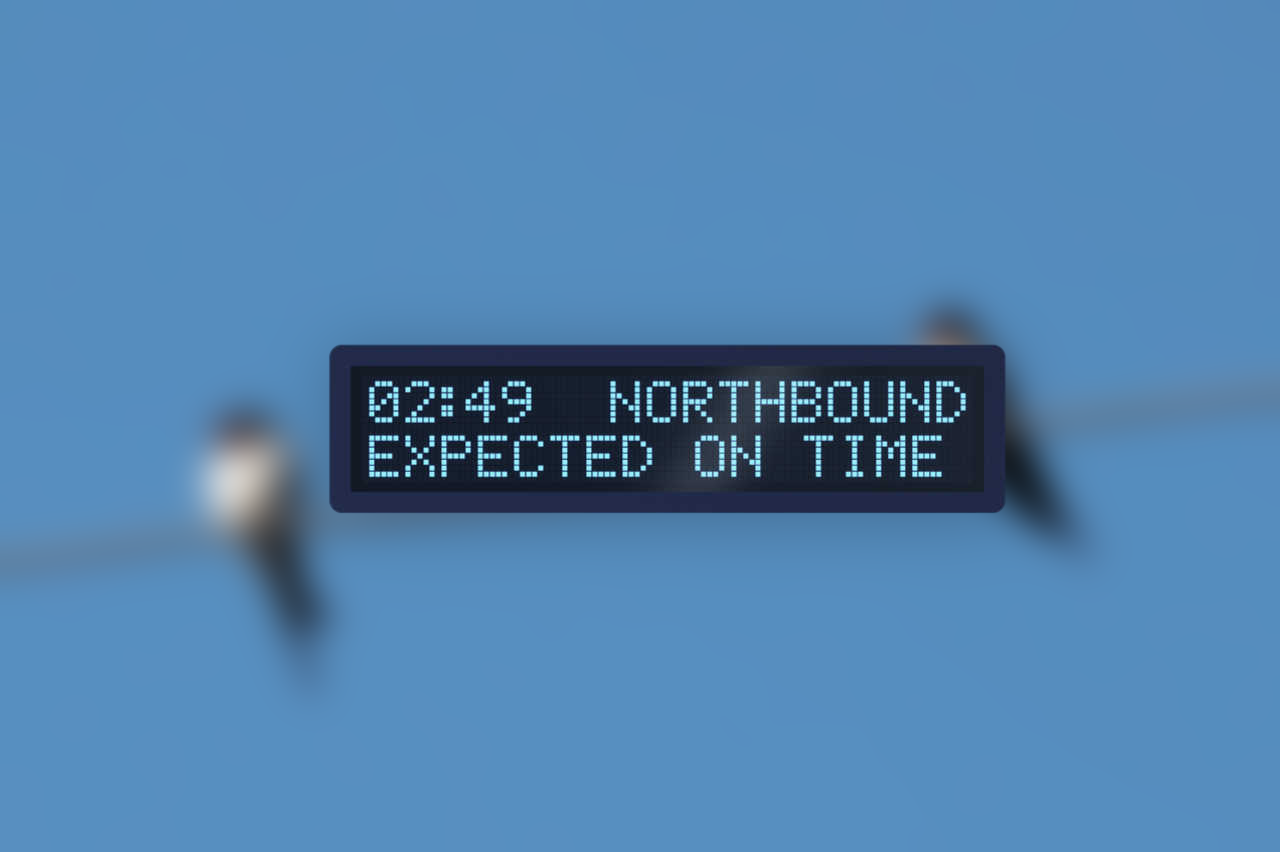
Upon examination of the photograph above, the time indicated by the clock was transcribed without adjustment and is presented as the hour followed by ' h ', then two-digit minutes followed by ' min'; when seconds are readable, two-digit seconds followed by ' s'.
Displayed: 2 h 49 min
